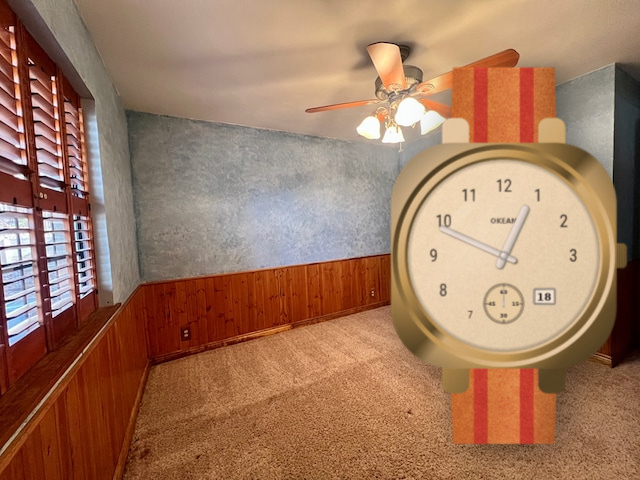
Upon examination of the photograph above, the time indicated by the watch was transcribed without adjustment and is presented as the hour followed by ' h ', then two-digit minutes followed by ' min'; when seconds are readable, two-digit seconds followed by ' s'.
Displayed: 12 h 49 min
